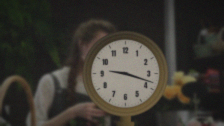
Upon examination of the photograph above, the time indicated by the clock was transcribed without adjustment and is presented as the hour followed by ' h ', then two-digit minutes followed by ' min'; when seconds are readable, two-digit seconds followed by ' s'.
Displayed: 9 h 18 min
